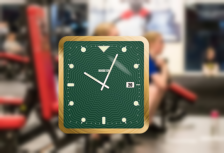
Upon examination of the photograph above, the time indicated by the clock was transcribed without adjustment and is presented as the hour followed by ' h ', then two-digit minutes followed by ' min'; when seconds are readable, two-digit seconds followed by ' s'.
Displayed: 10 h 04 min
